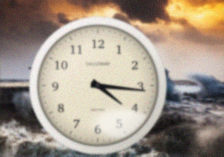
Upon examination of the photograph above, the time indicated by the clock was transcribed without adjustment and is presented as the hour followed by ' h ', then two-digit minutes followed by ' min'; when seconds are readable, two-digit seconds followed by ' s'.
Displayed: 4 h 16 min
